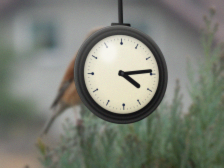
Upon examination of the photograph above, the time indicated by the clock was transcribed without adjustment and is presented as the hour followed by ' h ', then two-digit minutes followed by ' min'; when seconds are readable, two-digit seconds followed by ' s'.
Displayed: 4 h 14 min
